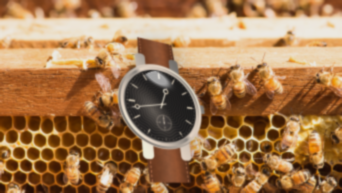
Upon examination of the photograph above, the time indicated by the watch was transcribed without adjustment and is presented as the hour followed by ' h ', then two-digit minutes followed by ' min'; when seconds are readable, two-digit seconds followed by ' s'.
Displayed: 12 h 43 min
